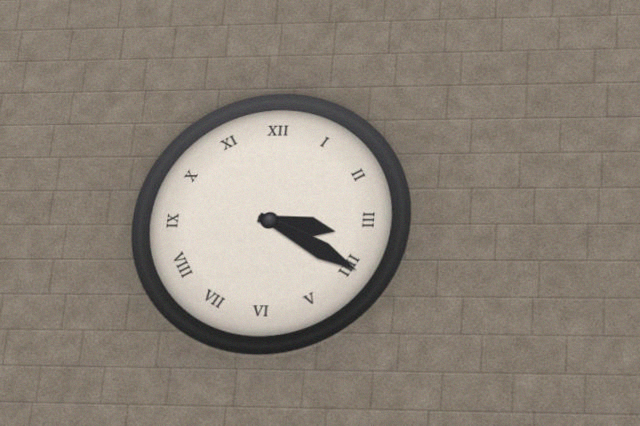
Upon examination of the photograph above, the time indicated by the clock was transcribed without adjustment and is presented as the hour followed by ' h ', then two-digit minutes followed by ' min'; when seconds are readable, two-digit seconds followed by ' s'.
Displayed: 3 h 20 min
